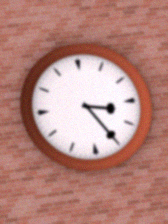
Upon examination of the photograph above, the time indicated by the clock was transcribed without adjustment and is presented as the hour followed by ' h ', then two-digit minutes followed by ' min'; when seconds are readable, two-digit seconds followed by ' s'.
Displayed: 3 h 25 min
